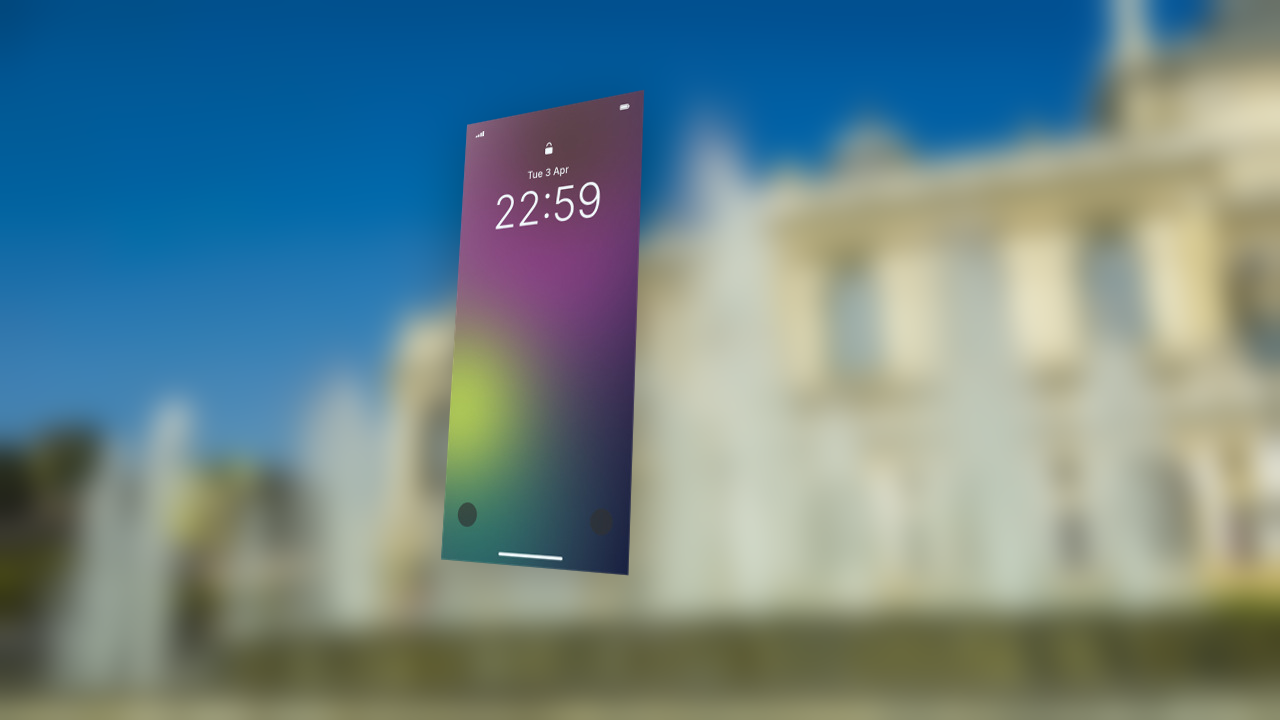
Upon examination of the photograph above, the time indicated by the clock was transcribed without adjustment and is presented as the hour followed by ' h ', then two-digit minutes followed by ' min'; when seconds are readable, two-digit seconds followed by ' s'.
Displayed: 22 h 59 min
